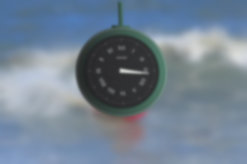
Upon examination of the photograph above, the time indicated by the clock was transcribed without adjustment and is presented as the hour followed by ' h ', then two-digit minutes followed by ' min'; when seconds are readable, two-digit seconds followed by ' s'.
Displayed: 3 h 16 min
